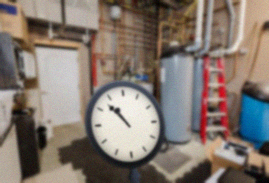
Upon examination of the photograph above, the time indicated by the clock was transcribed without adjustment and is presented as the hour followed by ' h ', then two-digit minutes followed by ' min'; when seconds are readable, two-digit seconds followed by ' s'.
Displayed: 10 h 53 min
